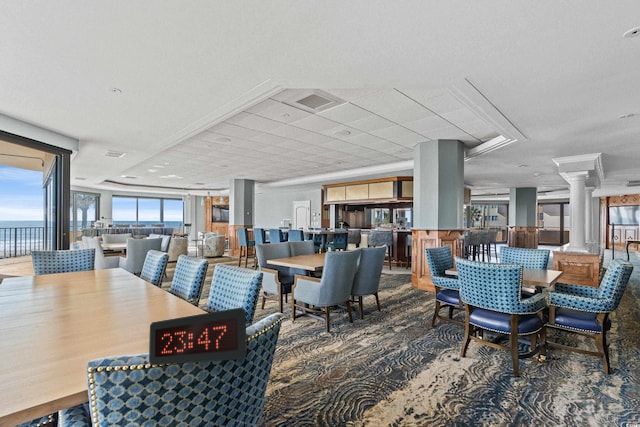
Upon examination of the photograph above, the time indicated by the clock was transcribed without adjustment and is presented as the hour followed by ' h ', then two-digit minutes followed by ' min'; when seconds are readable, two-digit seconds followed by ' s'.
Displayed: 23 h 47 min
